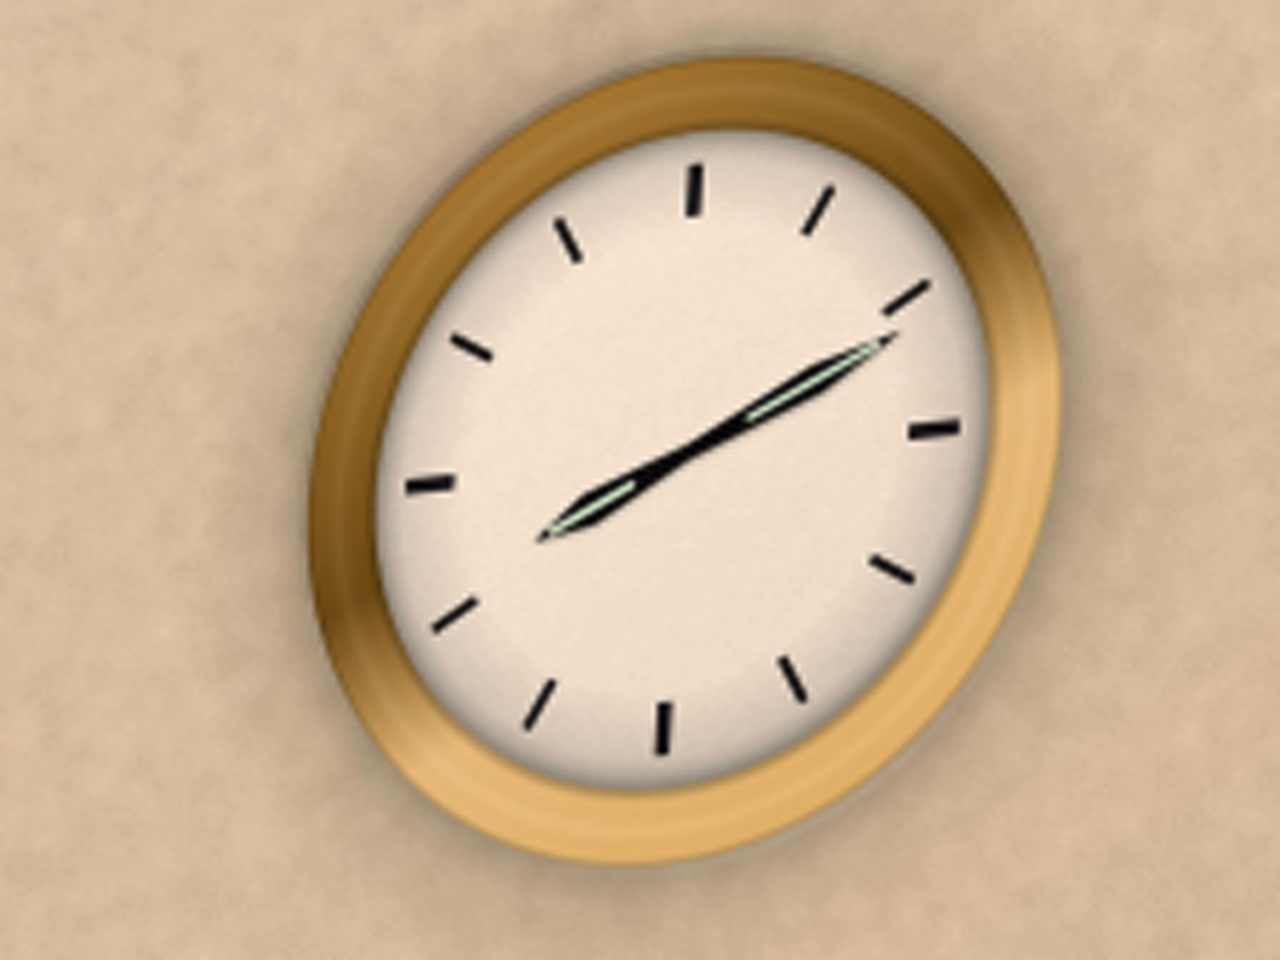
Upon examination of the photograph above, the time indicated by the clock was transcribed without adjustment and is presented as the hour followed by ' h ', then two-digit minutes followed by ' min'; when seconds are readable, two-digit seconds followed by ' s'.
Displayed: 8 h 11 min
